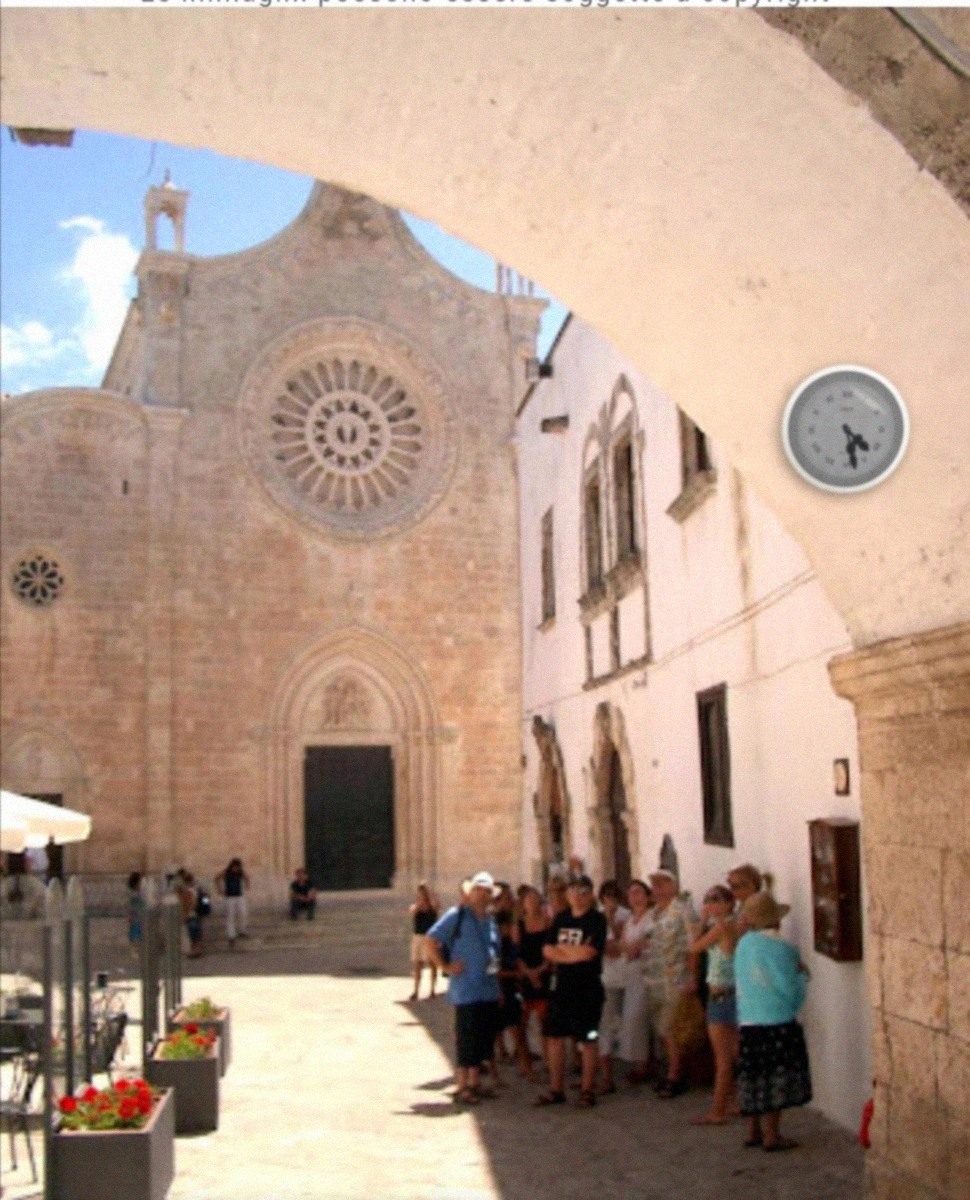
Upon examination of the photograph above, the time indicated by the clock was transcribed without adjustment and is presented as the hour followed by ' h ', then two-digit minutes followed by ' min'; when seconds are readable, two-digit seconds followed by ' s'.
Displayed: 4 h 28 min
